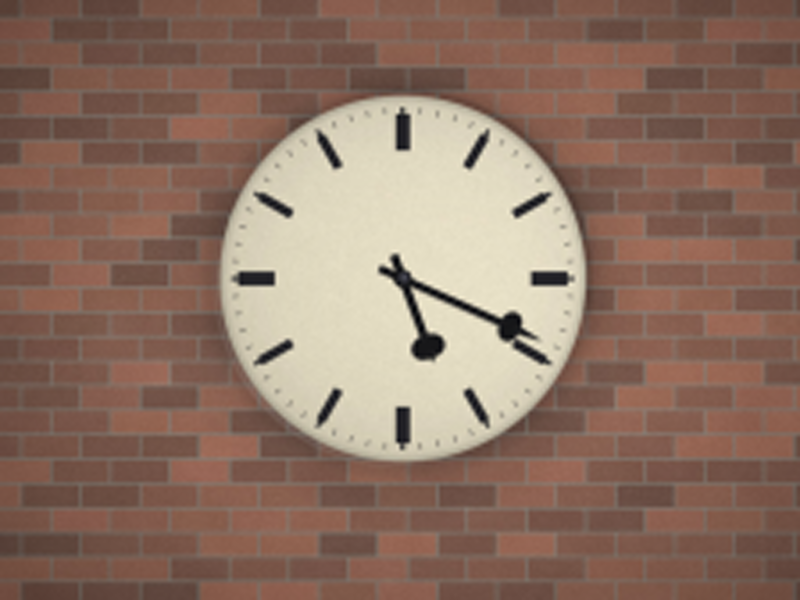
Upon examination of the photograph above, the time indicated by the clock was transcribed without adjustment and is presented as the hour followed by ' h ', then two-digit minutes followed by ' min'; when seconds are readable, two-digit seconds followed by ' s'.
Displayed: 5 h 19 min
